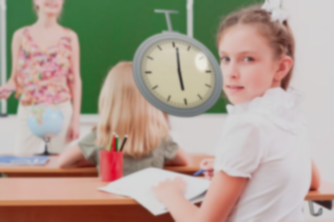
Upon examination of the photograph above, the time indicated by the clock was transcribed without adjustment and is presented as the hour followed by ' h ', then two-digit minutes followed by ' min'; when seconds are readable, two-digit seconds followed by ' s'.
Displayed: 6 h 01 min
